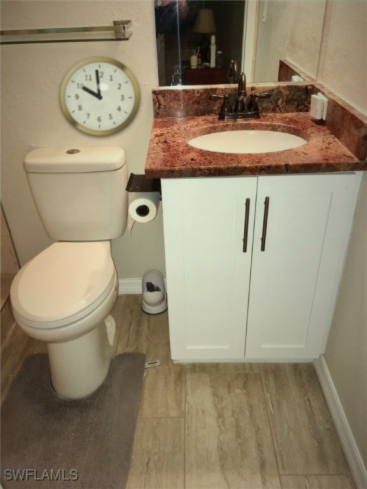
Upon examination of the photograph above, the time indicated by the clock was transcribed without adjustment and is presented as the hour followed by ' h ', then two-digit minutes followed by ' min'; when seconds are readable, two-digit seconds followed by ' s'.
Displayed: 9 h 59 min
